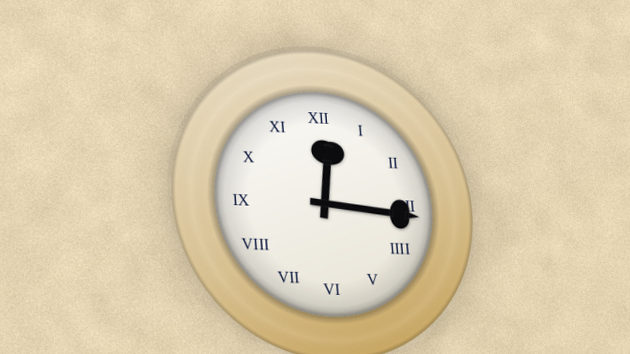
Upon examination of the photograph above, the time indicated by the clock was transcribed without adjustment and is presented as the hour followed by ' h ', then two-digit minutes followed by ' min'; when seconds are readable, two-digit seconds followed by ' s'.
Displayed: 12 h 16 min
